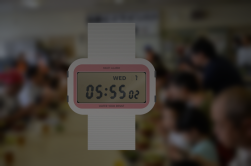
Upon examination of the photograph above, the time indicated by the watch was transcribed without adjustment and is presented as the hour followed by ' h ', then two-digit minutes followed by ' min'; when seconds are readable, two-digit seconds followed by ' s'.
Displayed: 5 h 55 min 02 s
